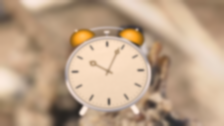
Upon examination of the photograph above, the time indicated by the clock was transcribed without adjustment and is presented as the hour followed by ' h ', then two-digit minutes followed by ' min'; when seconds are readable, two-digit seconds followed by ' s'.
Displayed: 10 h 04 min
